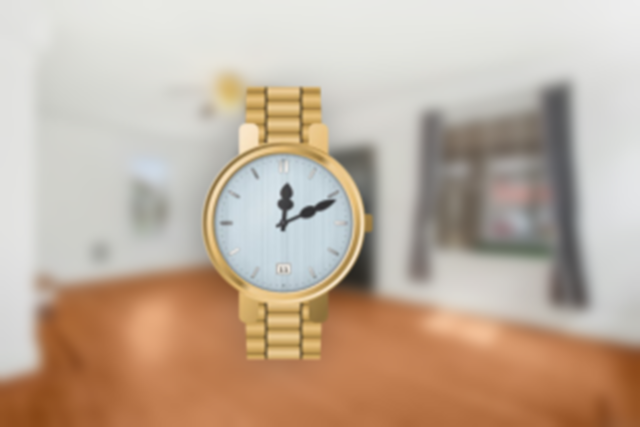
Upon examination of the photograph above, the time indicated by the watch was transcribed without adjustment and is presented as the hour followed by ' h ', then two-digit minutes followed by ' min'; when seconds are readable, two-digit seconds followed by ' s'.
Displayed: 12 h 11 min
